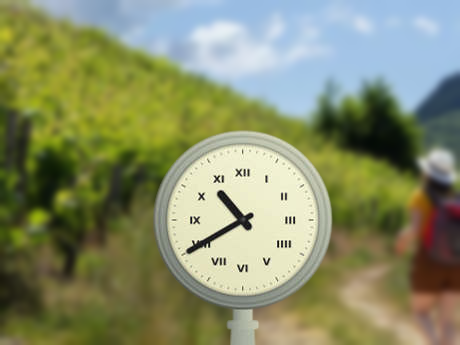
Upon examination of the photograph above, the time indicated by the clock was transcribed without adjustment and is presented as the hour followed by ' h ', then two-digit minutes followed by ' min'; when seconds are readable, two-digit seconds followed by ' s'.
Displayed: 10 h 40 min
